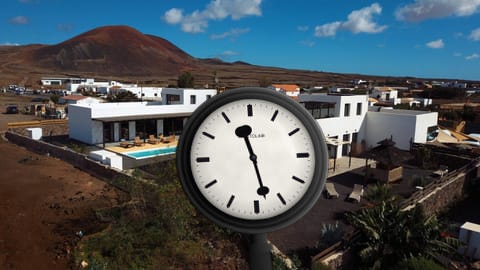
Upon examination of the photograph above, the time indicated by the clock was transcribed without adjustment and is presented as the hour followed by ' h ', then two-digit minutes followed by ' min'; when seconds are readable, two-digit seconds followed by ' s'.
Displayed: 11 h 28 min
